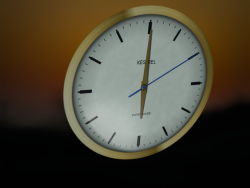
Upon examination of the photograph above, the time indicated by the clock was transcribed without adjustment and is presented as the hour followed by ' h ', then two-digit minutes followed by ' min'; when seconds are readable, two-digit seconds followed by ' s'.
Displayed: 6 h 00 min 10 s
